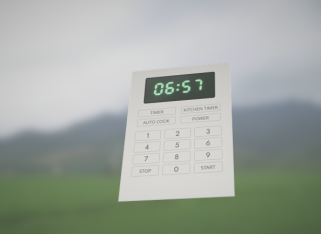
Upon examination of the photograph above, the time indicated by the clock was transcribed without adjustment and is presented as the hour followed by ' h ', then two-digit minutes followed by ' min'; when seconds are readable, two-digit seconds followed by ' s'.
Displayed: 6 h 57 min
